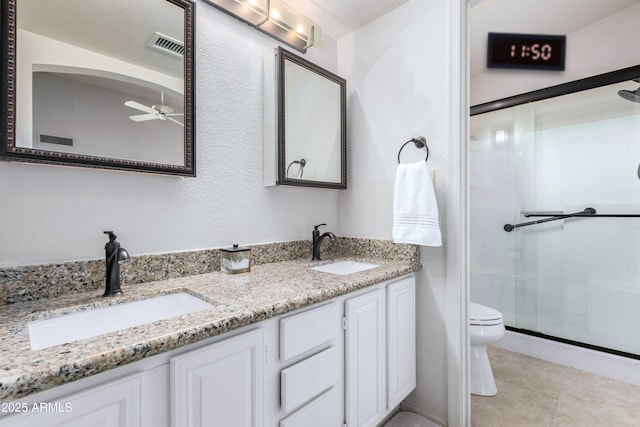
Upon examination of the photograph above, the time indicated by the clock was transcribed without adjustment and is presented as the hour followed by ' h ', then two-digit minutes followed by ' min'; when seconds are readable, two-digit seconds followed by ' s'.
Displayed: 11 h 50 min
